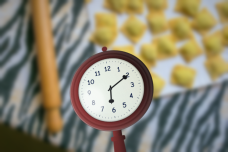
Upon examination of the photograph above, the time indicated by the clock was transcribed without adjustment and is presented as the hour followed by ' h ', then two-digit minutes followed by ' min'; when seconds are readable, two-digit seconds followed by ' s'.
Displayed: 6 h 10 min
